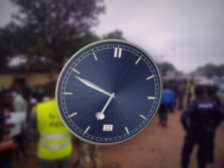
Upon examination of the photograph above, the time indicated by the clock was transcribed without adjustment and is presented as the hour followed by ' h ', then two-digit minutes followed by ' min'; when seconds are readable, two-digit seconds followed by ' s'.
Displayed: 6 h 49 min
